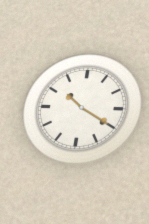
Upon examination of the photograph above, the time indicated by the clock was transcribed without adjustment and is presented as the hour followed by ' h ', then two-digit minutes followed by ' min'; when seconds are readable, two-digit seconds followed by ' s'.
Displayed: 10 h 20 min
